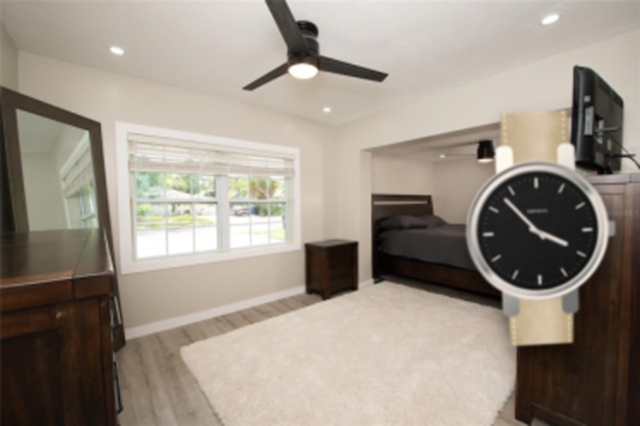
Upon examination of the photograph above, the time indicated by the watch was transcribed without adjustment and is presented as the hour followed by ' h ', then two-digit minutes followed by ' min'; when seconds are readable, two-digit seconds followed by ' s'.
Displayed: 3 h 53 min
